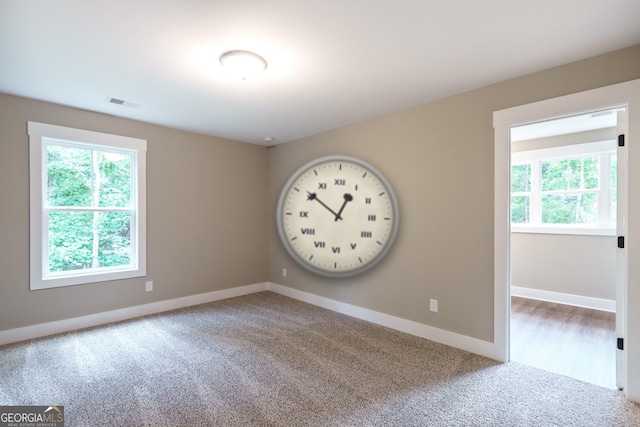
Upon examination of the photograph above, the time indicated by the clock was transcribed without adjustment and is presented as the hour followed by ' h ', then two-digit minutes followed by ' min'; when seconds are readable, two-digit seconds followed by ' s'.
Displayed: 12 h 51 min
